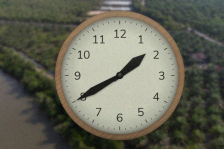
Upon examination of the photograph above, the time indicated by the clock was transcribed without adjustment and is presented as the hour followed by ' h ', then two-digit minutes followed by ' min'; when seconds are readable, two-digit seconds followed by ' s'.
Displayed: 1 h 40 min
